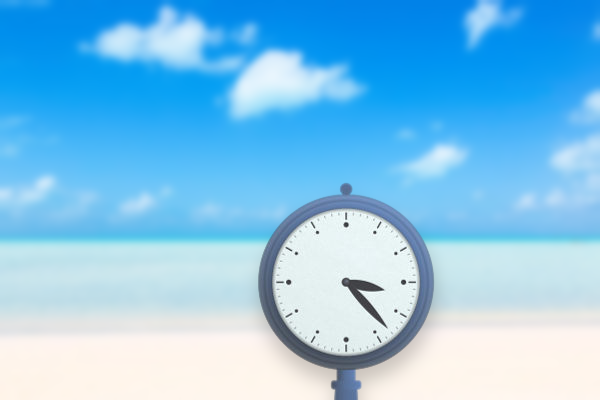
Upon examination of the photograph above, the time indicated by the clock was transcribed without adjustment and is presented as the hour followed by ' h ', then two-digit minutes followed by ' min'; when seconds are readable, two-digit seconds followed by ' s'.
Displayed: 3 h 23 min
